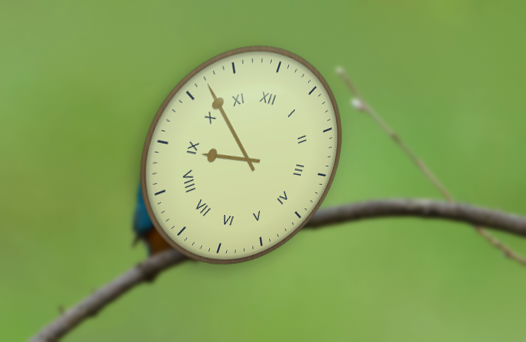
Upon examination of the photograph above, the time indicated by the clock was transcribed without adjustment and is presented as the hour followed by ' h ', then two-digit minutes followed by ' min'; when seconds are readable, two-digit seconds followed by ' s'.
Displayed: 8 h 52 min
